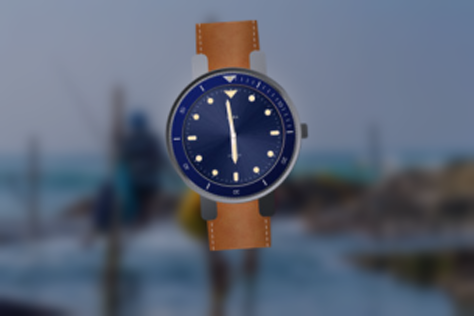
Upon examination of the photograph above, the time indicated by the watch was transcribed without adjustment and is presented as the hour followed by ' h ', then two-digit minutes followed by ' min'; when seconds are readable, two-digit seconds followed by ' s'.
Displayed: 5 h 59 min
